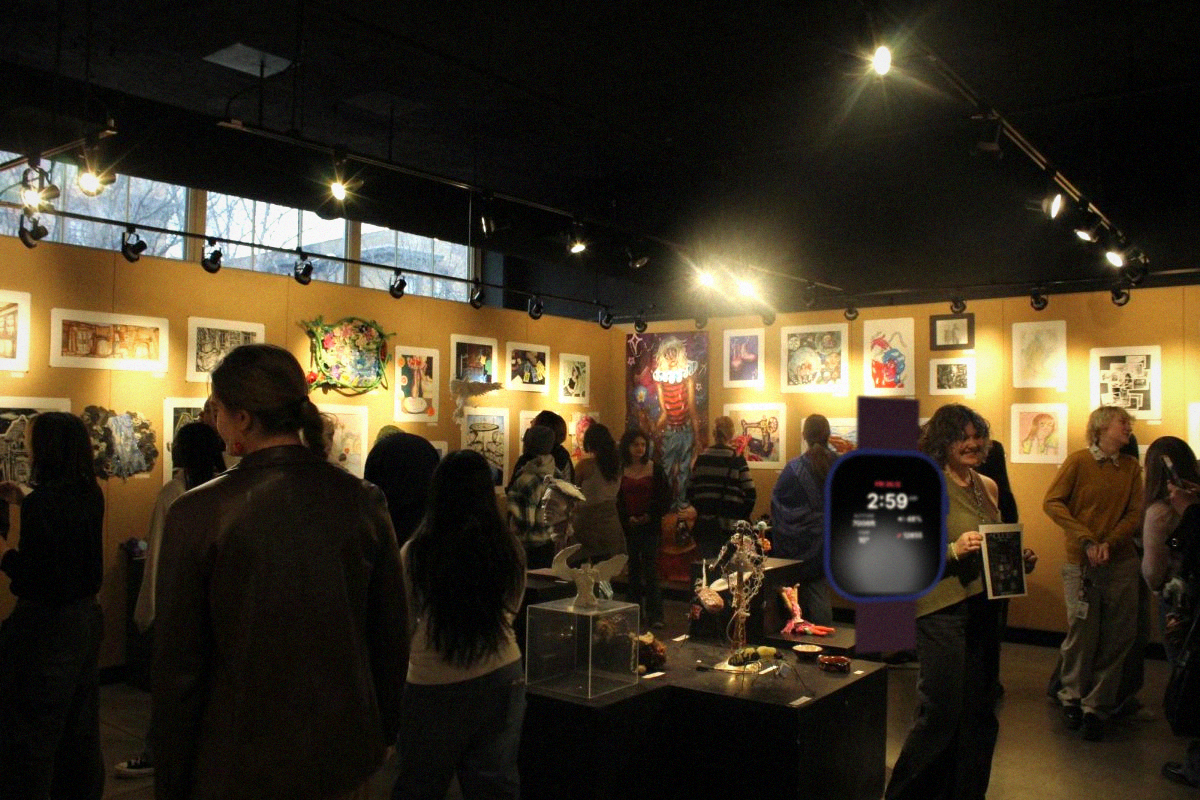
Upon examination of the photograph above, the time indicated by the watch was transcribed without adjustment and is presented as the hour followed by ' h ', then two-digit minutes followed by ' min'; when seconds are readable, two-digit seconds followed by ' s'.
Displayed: 2 h 59 min
